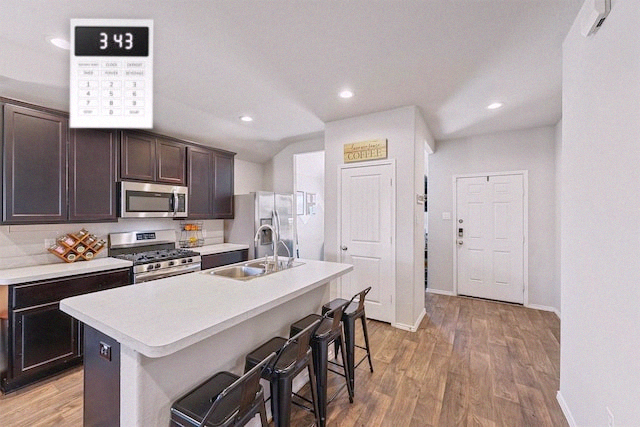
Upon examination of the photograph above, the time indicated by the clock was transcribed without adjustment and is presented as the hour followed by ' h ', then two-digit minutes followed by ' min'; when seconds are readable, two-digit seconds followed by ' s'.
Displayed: 3 h 43 min
